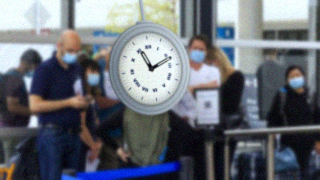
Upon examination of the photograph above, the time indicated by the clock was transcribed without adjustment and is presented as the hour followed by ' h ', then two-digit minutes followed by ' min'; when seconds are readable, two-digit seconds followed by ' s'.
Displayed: 11 h 12 min
